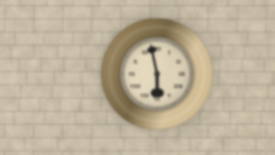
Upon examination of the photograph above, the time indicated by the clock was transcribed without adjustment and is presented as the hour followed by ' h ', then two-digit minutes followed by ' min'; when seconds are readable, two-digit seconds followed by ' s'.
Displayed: 5 h 58 min
